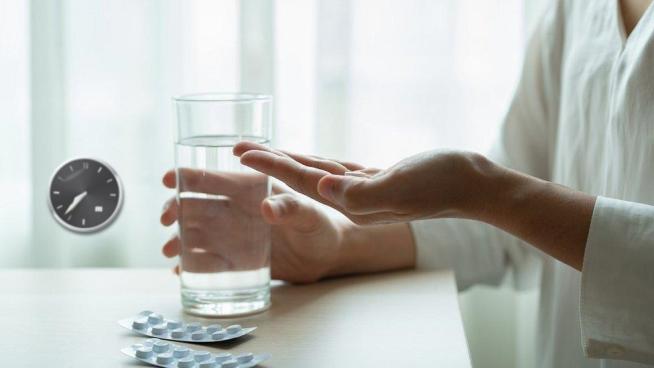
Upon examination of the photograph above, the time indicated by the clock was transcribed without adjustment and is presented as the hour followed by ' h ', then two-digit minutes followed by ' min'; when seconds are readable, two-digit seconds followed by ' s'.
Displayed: 7 h 37 min
